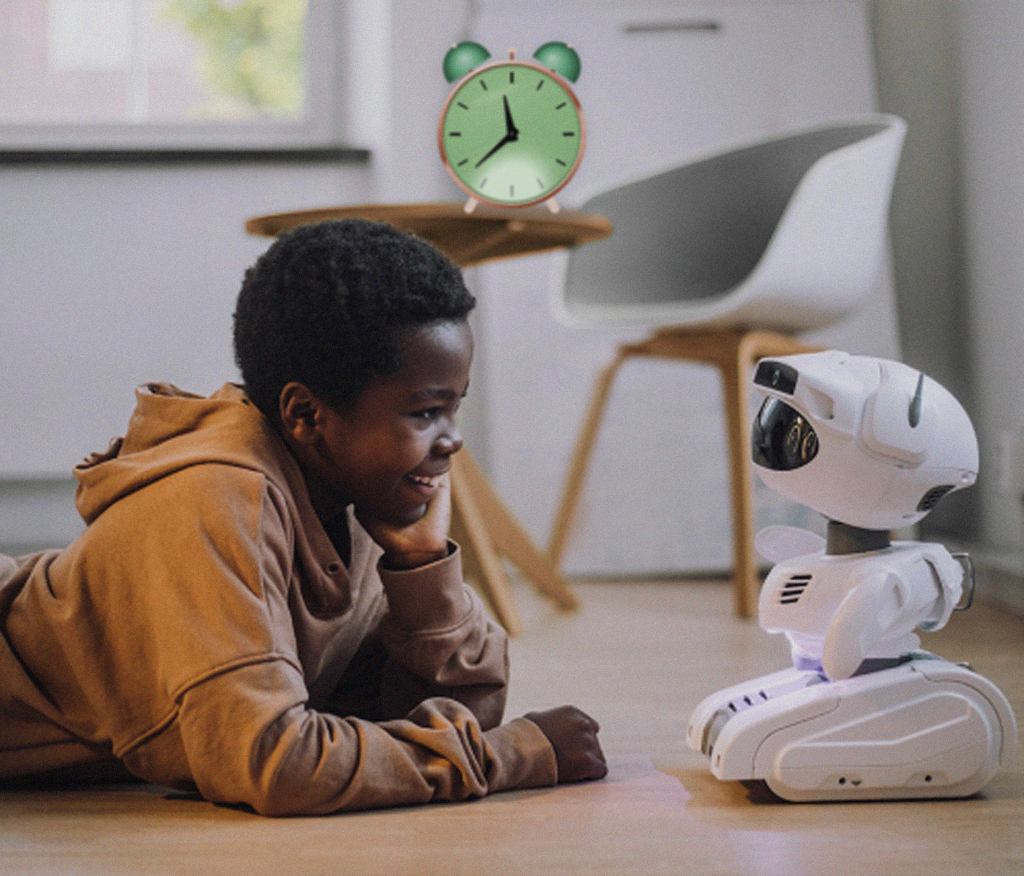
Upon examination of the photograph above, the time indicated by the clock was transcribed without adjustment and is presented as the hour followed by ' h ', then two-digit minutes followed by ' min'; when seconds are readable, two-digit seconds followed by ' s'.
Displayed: 11 h 38 min
